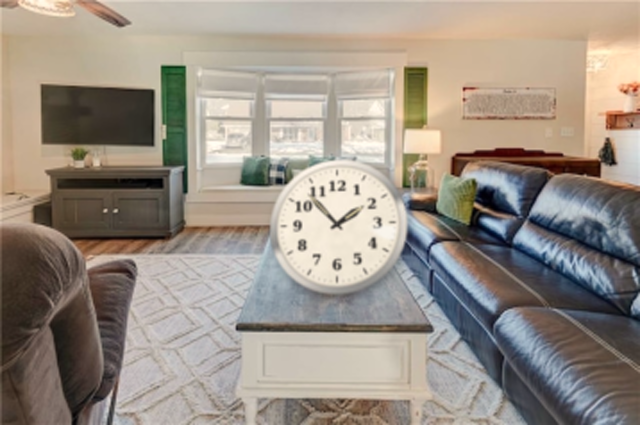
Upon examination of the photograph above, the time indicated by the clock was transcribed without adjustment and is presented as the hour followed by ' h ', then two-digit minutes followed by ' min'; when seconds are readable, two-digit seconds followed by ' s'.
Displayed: 1 h 53 min
